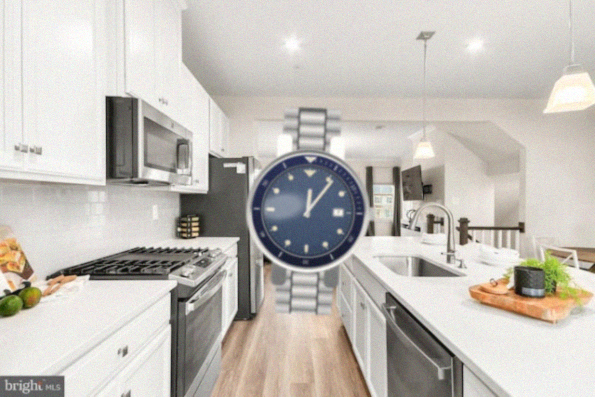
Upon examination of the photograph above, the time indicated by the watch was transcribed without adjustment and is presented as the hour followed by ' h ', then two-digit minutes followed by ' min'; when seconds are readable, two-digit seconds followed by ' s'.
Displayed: 12 h 06 min
